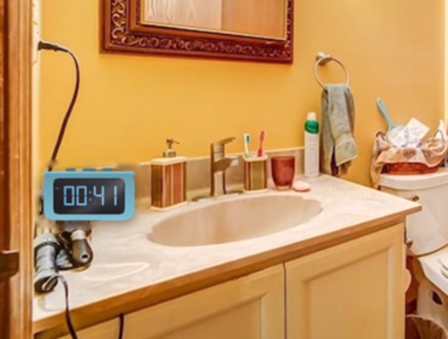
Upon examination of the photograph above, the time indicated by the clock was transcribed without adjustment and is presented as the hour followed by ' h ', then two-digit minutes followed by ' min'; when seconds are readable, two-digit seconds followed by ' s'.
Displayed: 0 h 41 min
